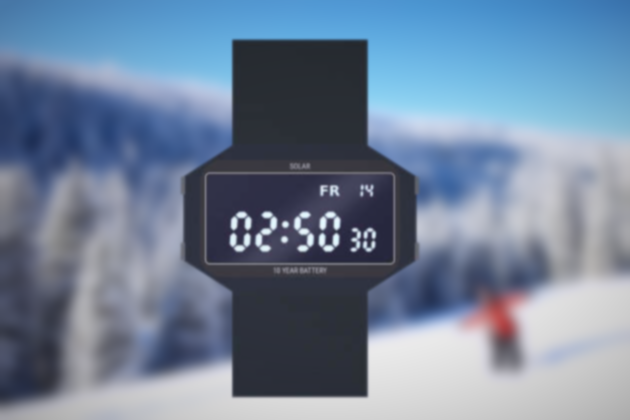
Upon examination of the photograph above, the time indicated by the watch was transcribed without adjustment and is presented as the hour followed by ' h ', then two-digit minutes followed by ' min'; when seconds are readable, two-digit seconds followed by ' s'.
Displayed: 2 h 50 min 30 s
